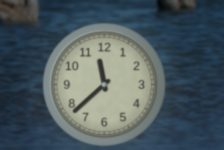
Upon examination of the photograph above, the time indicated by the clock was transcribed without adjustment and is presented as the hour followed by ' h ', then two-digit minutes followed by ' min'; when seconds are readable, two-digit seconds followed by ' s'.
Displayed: 11 h 38 min
